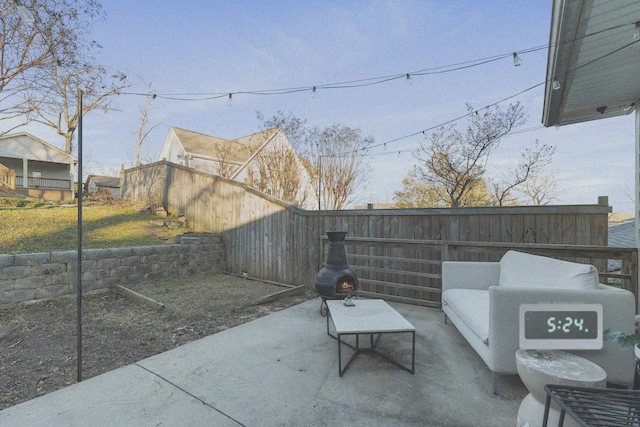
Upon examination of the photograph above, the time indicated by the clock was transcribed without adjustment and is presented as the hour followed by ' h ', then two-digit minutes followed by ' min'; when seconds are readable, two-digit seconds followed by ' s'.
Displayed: 5 h 24 min
